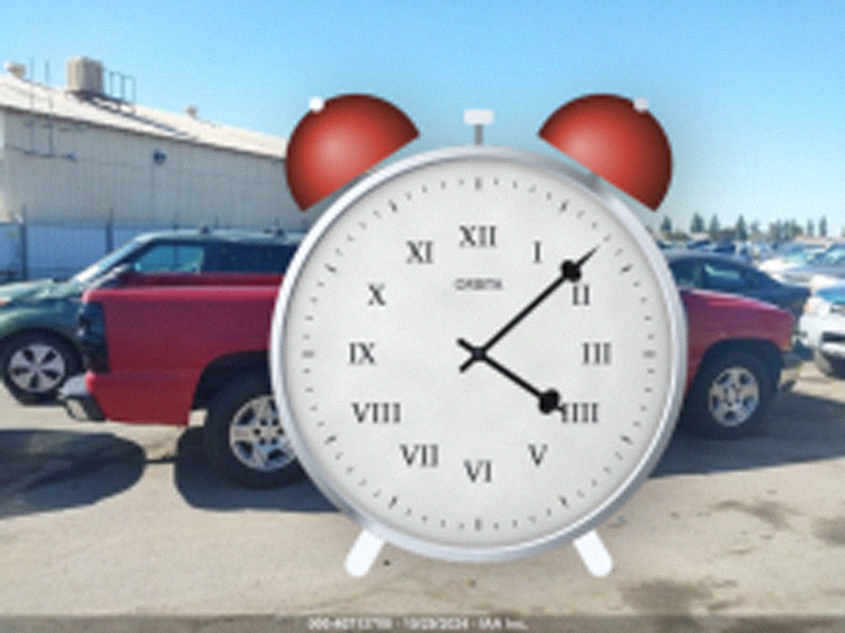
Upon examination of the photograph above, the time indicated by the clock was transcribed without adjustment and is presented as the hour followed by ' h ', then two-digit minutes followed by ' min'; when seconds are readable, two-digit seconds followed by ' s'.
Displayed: 4 h 08 min
